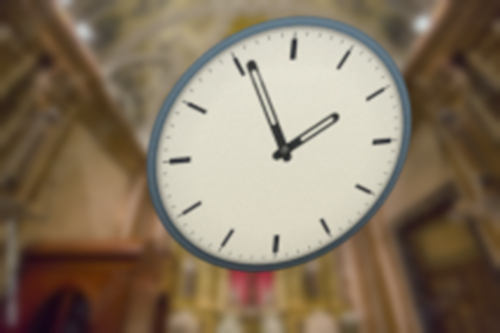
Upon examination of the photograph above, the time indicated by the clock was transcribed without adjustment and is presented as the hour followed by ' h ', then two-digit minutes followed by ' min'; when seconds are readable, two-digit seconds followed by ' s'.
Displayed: 1 h 56 min
